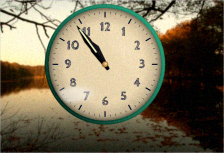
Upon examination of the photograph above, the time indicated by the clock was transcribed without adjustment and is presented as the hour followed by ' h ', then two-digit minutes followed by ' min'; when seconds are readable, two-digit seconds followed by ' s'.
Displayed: 10 h 54 min
